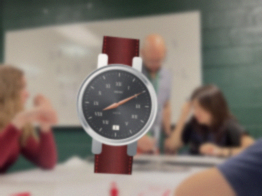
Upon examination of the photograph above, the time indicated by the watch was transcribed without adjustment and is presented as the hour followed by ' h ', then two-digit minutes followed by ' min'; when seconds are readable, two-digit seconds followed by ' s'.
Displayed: 8 h 10 min
